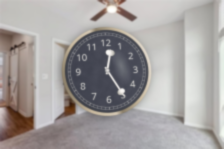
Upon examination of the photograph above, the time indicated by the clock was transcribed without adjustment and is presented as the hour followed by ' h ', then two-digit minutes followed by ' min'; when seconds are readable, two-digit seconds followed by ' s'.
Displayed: 12 h 25 min
